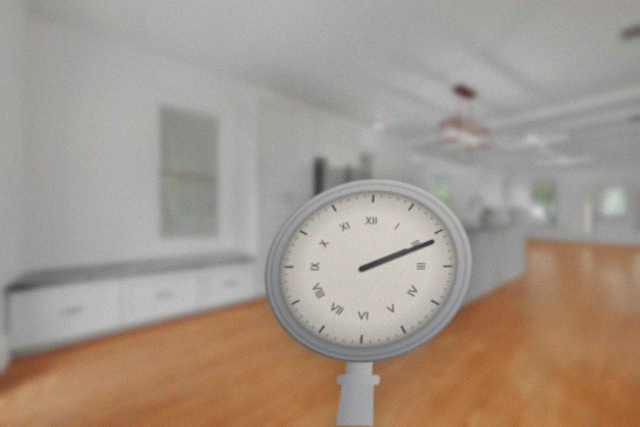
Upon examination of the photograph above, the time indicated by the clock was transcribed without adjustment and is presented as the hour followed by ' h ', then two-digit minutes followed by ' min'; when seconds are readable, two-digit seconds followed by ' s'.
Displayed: 2 h 11 min
